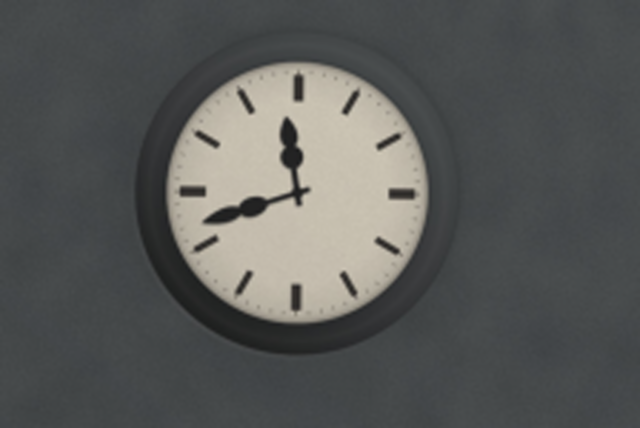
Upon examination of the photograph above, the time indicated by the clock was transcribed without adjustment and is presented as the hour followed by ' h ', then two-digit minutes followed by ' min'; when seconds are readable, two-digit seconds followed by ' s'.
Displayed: 11 h 42 min
